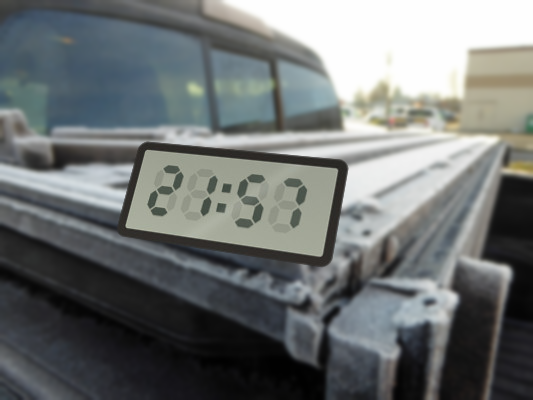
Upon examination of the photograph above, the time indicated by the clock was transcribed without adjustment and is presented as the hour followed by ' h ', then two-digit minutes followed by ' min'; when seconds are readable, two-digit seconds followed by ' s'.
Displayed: 21 h 57 min
